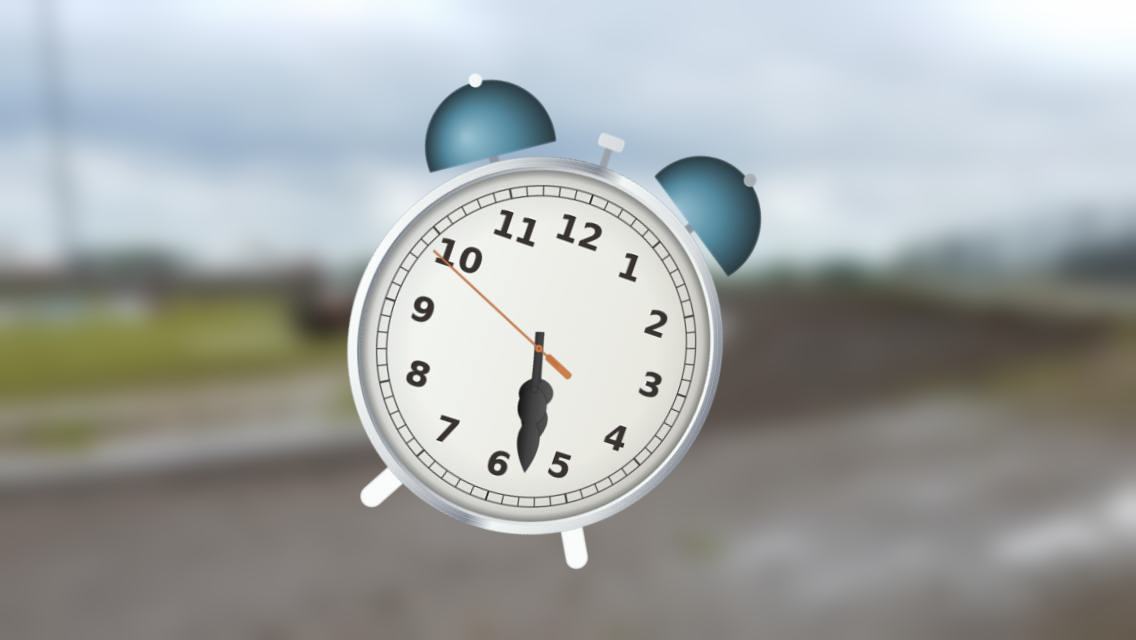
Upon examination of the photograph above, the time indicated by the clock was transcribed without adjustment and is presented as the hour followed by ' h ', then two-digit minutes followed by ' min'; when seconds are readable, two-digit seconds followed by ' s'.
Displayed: 5 h 27 min 49 s
